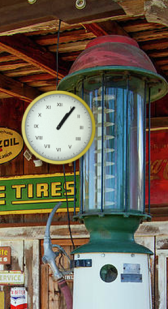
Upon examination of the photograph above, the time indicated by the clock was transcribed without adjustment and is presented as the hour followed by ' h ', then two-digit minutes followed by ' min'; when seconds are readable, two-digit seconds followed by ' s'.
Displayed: 1 h 06 min
